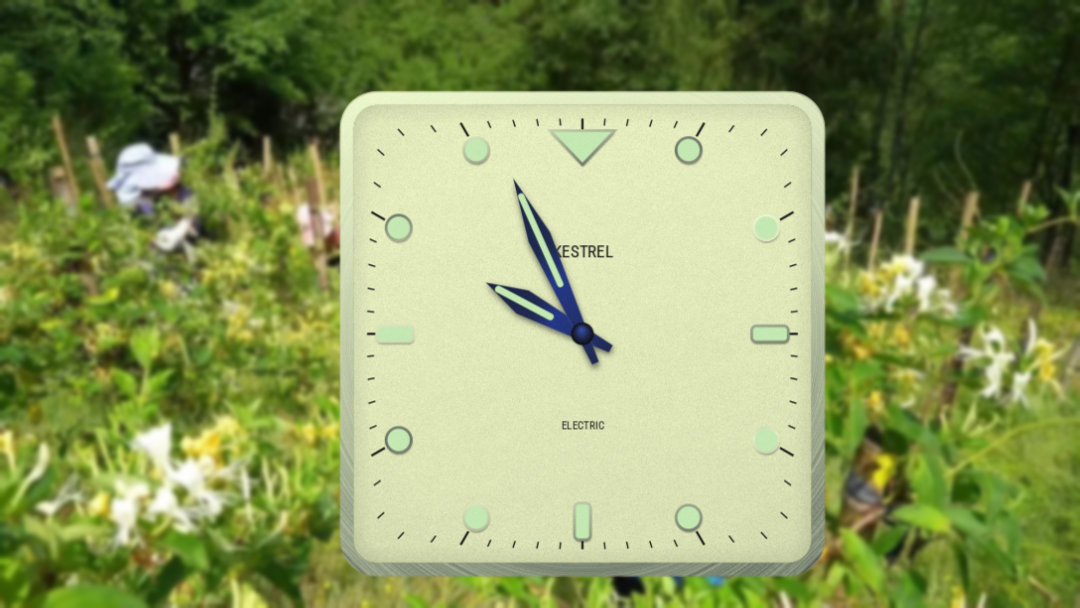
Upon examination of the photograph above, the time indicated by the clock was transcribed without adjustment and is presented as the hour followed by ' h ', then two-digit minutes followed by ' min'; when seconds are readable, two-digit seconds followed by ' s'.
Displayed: 9 h 56 min
